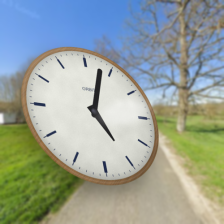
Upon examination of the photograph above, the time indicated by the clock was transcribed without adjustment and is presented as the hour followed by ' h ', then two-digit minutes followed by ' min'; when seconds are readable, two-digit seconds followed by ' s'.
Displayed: 5 h 03 min
